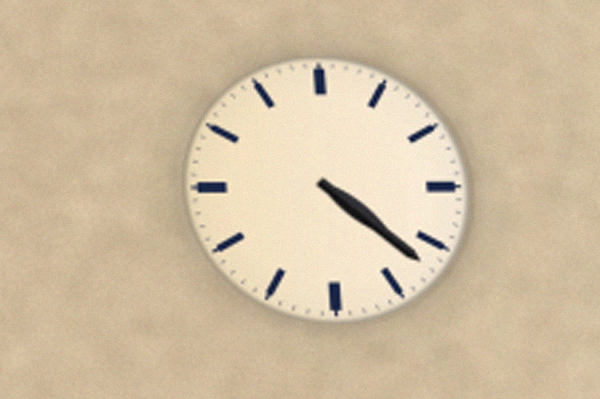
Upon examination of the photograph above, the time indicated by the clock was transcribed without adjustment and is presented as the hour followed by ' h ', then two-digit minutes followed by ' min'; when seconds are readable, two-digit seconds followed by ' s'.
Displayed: 4 h 22 min
